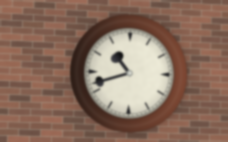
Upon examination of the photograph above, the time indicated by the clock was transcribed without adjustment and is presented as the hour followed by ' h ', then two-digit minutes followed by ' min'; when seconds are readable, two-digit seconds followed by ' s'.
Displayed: 10 h 42 min
